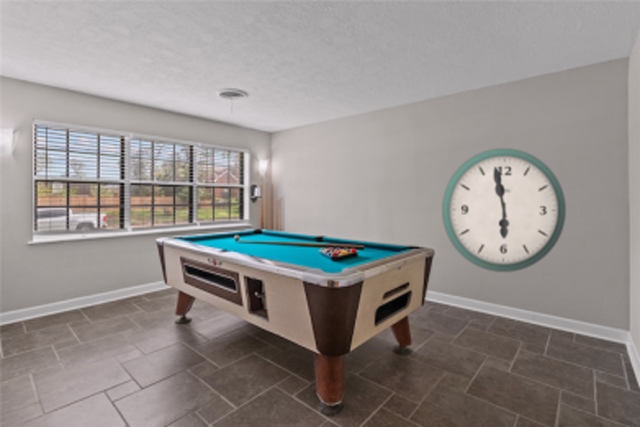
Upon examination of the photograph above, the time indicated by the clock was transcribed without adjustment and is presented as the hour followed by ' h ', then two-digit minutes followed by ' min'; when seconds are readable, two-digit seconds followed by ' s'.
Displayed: 5 h 58 min
